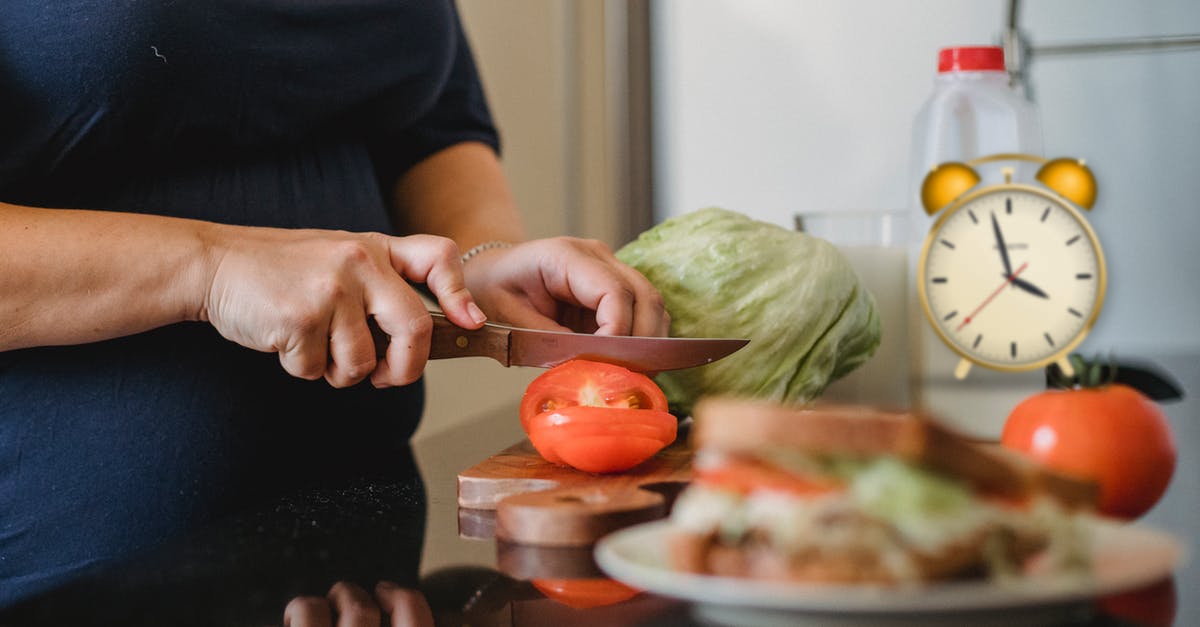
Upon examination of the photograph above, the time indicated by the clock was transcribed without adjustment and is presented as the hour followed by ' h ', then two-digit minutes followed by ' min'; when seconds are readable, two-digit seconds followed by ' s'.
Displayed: 3 h 57 min 38 s
